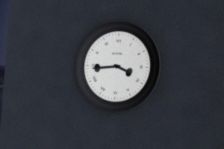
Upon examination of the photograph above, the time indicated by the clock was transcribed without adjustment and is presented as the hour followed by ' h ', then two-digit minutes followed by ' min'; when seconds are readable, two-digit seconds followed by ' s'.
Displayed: 3 h 44 min
